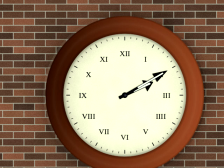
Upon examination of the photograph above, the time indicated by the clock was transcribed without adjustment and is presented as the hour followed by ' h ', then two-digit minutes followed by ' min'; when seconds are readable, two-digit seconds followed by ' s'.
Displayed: 2 h 10 min
